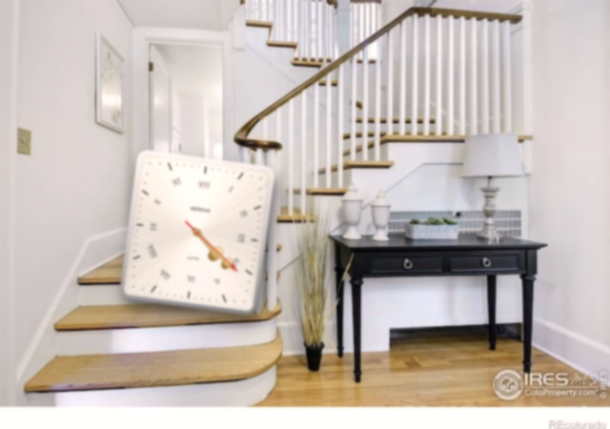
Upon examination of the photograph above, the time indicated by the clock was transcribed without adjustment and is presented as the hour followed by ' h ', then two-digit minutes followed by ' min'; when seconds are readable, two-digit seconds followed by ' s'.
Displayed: 4 h 21 min 21 s
